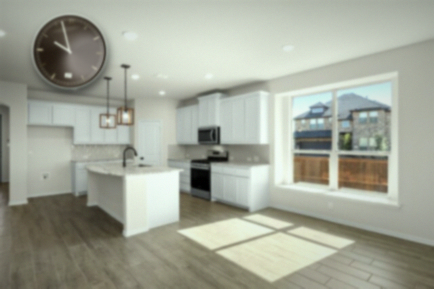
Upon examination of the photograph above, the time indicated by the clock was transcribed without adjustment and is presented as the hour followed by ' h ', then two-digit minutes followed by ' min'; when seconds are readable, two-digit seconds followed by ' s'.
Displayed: 9 h 57 min
